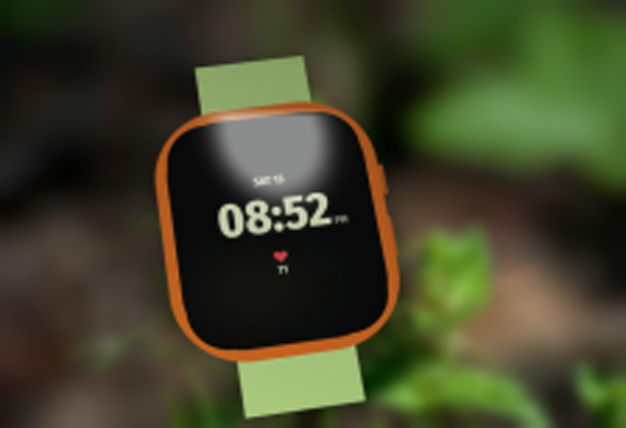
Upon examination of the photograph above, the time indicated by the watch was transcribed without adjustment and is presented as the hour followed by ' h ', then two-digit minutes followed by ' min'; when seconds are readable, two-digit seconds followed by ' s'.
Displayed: 8 h 52 min
